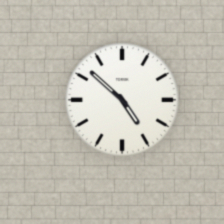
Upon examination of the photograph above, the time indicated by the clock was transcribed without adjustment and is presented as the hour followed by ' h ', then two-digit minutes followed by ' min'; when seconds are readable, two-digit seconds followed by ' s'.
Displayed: 4 h 52 min
